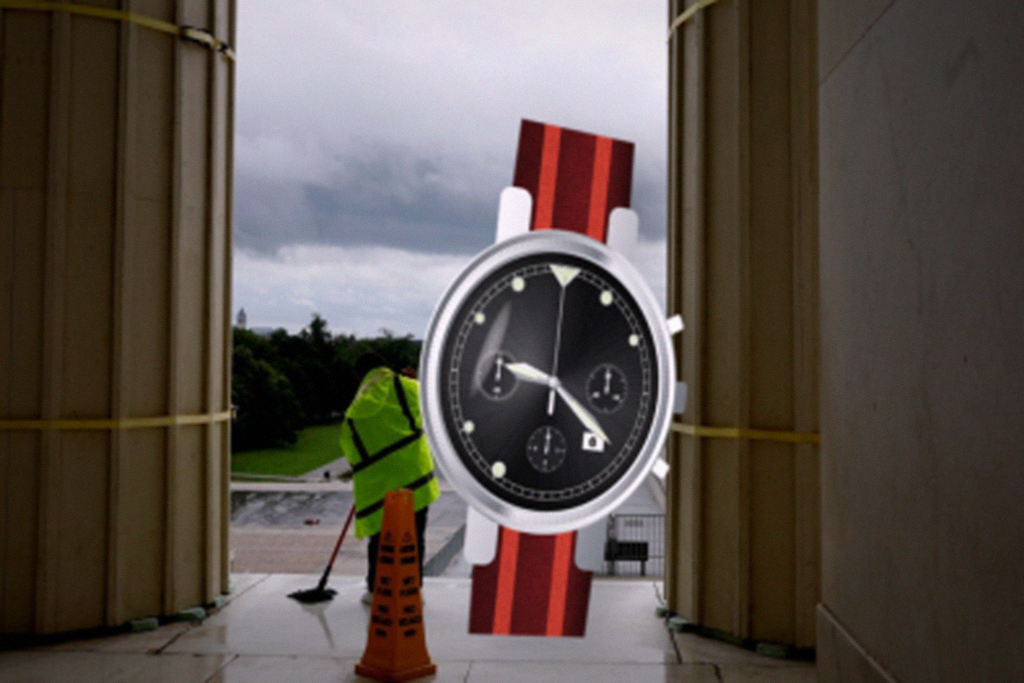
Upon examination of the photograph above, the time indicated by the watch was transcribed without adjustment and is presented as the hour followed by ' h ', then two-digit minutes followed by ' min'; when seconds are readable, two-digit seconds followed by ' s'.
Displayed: 9 h 21 min
